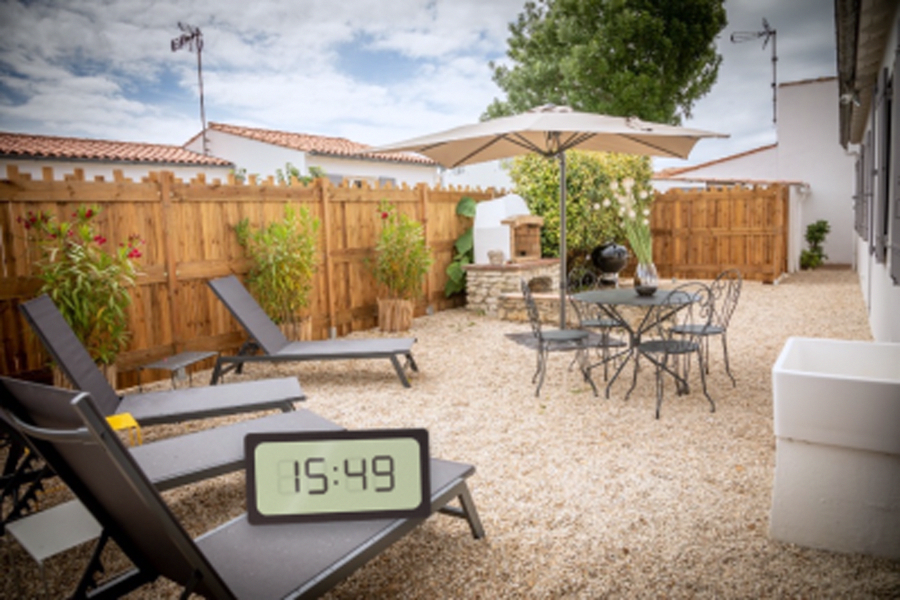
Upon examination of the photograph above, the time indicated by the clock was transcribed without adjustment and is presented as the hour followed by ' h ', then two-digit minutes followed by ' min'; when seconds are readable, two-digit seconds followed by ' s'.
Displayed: 15 h 49 min
